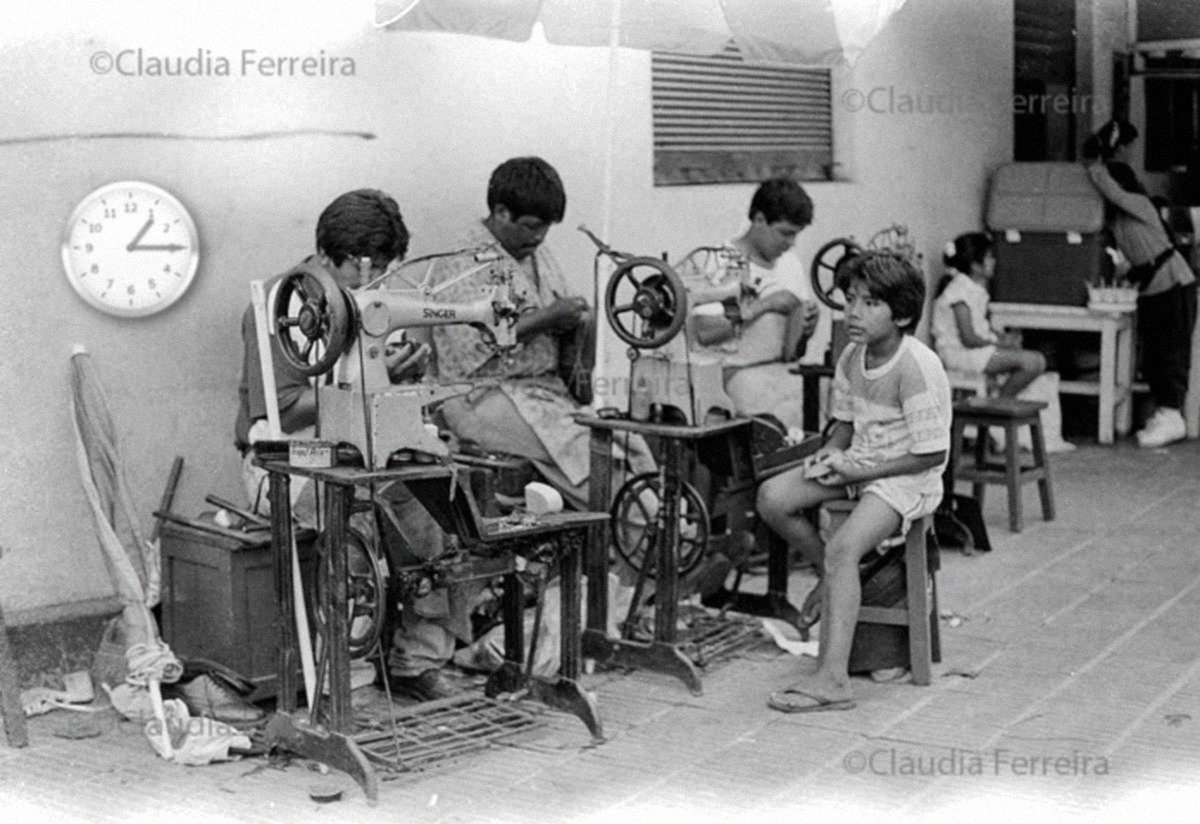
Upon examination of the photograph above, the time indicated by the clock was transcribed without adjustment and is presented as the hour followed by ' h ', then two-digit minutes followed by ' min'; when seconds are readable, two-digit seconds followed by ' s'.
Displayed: 1 h 15 min
